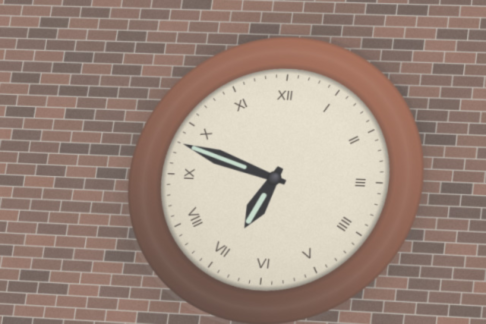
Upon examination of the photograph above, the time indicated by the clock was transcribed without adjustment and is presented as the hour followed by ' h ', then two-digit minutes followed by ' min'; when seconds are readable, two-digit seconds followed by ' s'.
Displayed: 6 h 48 min
